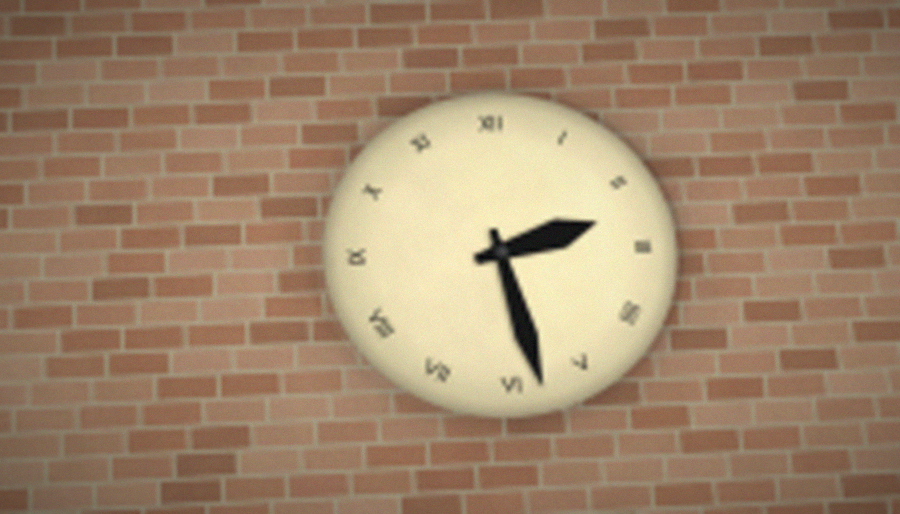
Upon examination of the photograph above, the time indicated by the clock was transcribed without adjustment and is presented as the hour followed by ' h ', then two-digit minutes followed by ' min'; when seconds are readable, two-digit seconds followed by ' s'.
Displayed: 2 h 28 min
